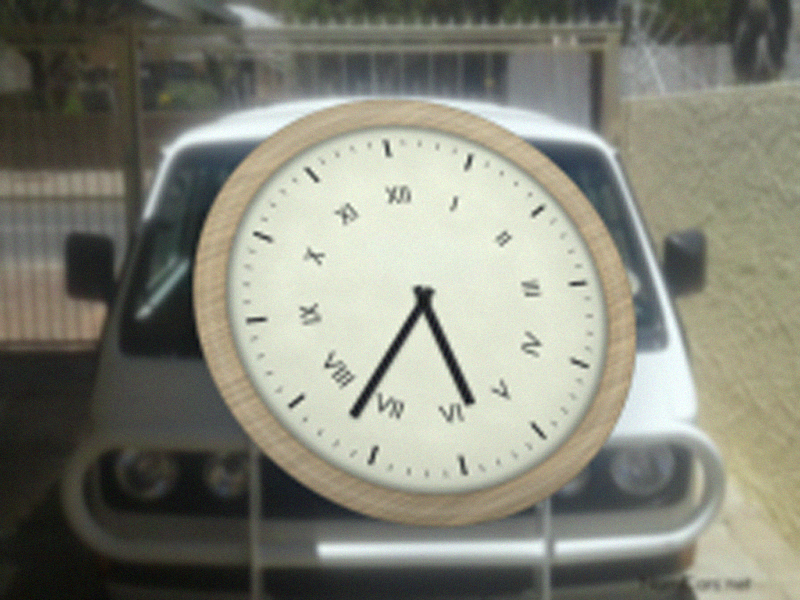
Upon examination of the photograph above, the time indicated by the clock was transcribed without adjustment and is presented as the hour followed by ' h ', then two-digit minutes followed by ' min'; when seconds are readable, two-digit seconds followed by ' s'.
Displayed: 5 h 37 min
